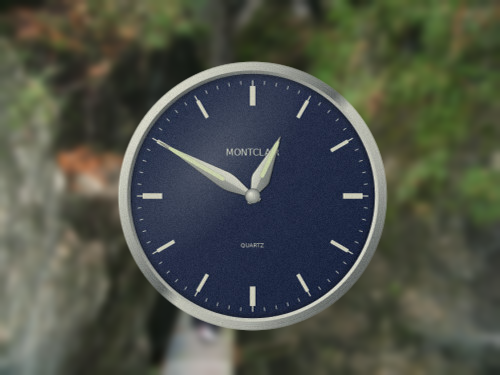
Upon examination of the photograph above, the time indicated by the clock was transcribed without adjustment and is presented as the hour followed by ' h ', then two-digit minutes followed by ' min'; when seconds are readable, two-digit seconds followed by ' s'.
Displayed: 12 h 50 min
